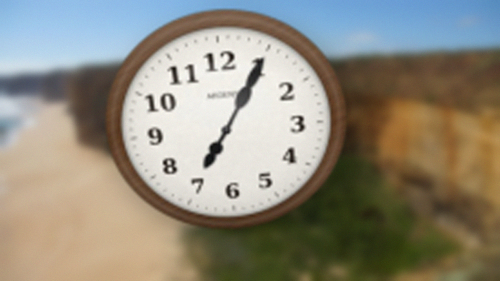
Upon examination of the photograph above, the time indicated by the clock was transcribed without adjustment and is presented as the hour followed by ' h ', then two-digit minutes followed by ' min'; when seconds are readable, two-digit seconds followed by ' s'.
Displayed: 7 h 05 min
